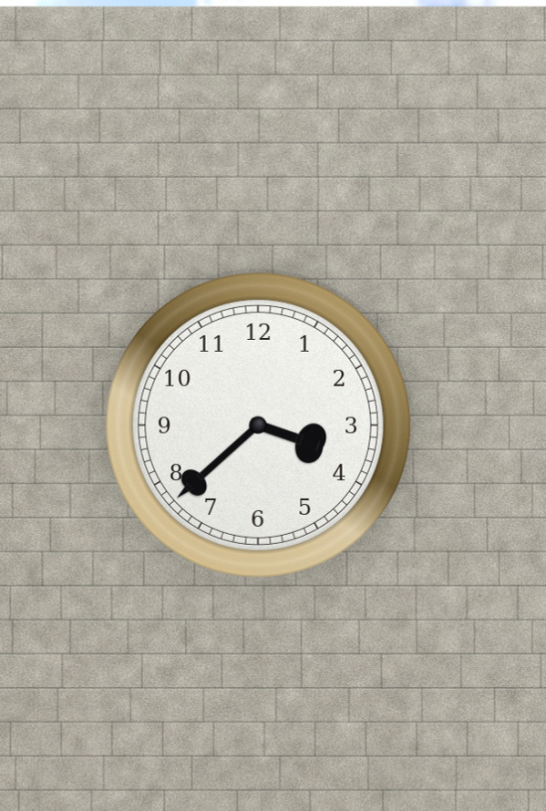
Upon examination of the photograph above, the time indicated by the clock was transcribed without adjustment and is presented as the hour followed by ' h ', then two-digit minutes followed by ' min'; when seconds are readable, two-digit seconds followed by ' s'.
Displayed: 3 h 38 min
